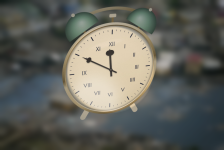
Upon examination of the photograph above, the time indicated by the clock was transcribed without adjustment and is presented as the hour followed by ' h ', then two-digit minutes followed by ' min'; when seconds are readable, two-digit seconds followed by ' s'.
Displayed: 11 h 50 min
